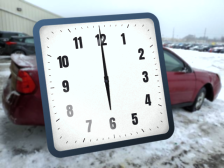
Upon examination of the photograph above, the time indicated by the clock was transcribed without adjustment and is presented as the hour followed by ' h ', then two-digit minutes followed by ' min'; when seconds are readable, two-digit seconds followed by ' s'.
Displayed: 6 h 00 min
